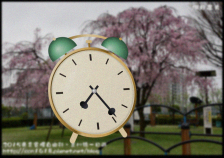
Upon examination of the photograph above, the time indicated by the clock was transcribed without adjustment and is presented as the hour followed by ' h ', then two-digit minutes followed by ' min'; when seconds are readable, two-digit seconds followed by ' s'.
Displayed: 7 h 24 min
